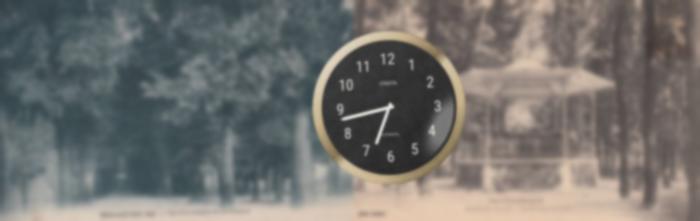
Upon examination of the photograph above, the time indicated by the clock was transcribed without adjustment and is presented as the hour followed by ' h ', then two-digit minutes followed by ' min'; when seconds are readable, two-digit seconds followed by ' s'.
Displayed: 6 h 43 min
